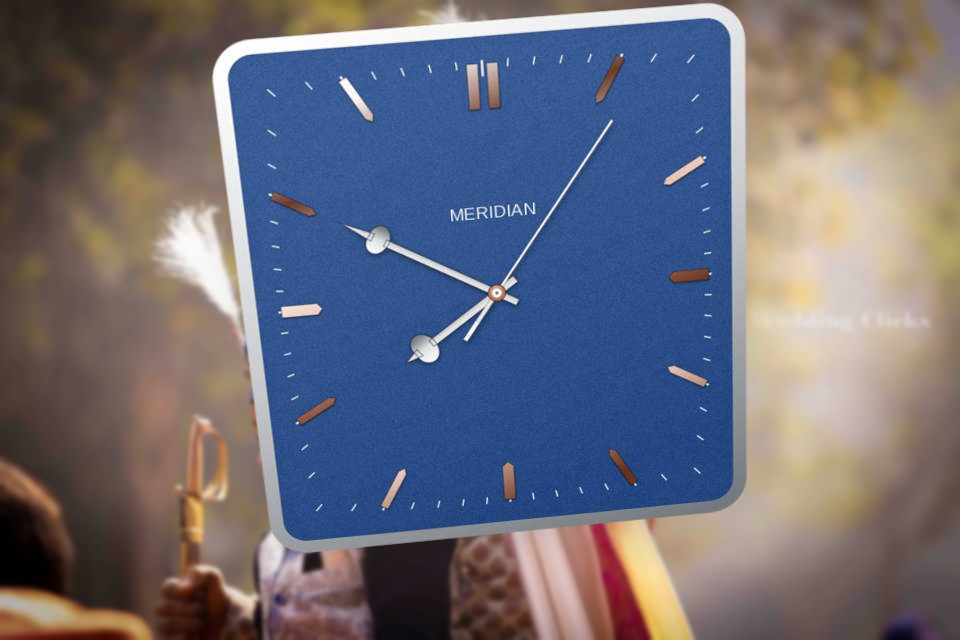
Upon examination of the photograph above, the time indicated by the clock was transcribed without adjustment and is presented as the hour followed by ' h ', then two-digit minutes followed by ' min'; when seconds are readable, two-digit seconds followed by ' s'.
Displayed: 7 h 50 min 06 s
